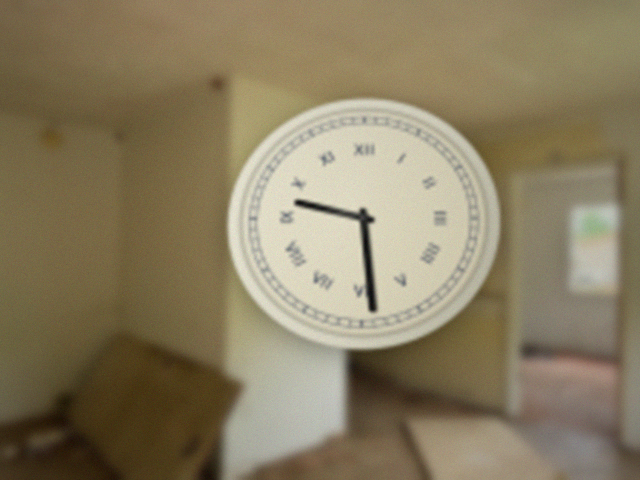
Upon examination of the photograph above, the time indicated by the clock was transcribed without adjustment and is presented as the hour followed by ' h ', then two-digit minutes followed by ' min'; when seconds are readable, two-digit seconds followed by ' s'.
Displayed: 9 h 29 min
